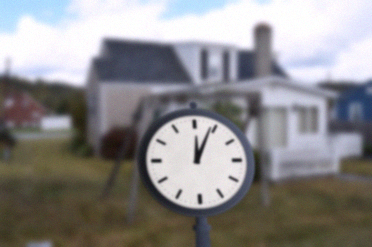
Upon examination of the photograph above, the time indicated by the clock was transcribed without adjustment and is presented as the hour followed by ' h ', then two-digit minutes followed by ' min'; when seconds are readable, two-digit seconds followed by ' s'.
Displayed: 12 h 04 min
